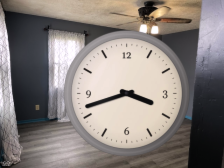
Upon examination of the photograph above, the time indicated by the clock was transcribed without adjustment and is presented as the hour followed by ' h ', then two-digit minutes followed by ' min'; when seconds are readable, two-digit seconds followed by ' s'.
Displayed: 3 h 42 min
